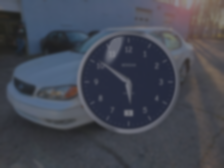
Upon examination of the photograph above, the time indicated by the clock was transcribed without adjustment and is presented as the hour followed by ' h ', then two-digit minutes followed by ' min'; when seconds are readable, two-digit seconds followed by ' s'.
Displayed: 5 h 51 min
